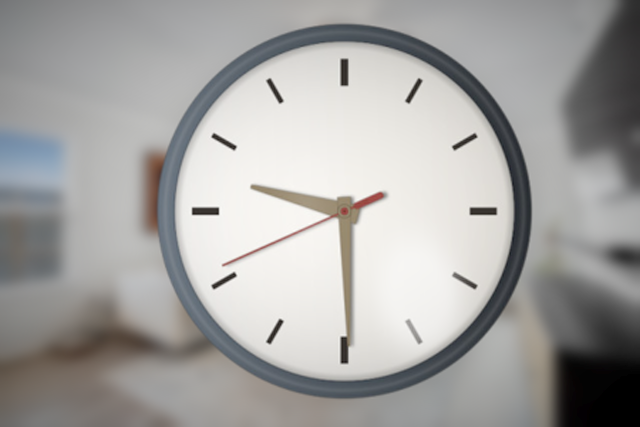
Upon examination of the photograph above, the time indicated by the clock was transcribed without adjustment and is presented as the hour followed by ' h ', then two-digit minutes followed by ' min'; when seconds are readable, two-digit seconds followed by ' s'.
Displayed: 9 h 29 min 41 s
